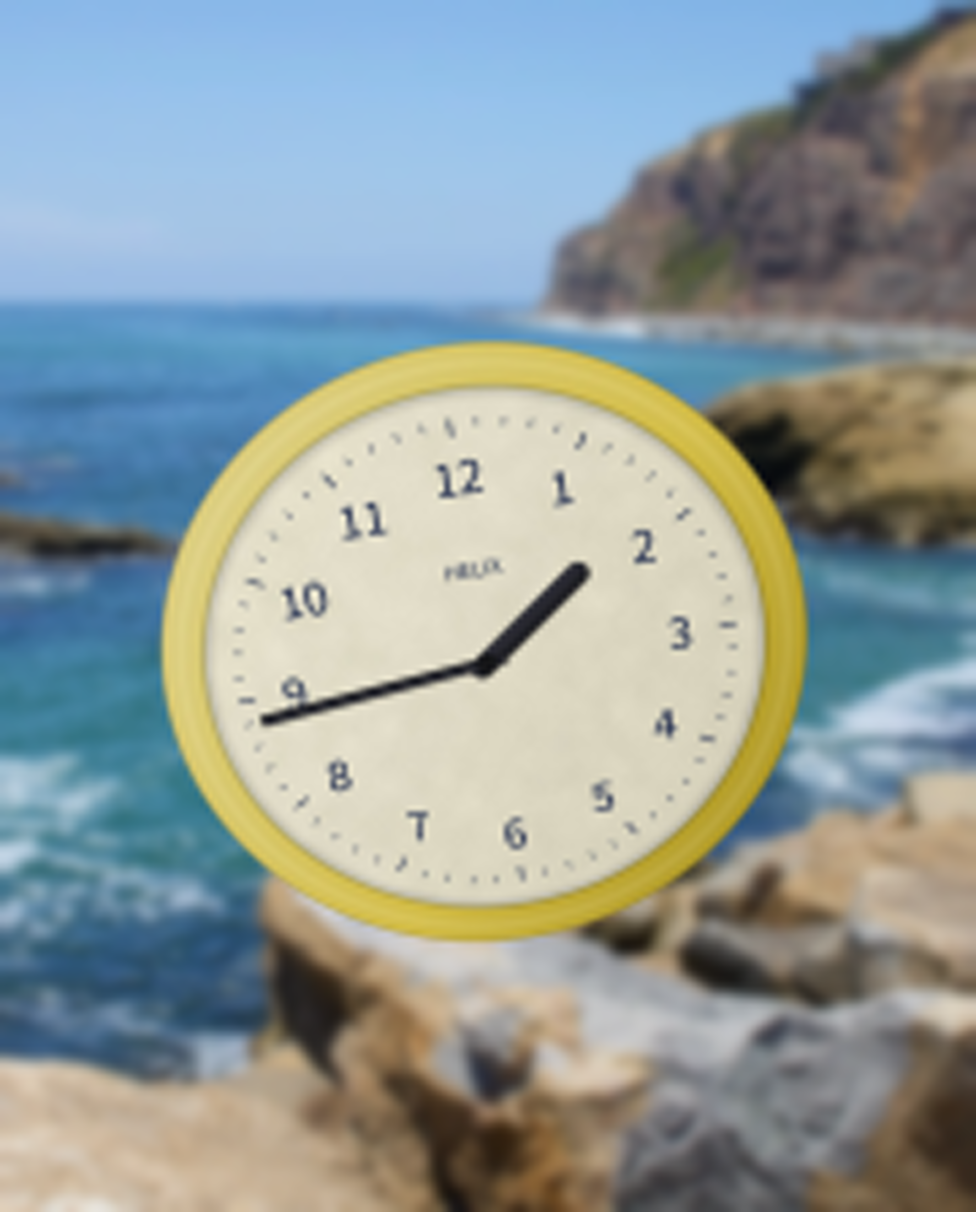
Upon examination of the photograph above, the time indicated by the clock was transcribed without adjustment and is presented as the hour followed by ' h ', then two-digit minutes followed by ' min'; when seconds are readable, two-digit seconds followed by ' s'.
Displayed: 1 h 44 min
